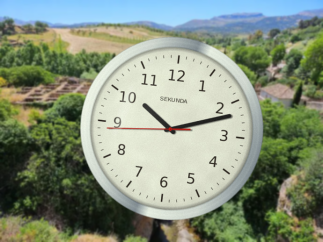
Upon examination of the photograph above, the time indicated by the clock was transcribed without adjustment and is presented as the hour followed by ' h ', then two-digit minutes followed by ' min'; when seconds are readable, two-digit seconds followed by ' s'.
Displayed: 10 h 11 min 44 s
